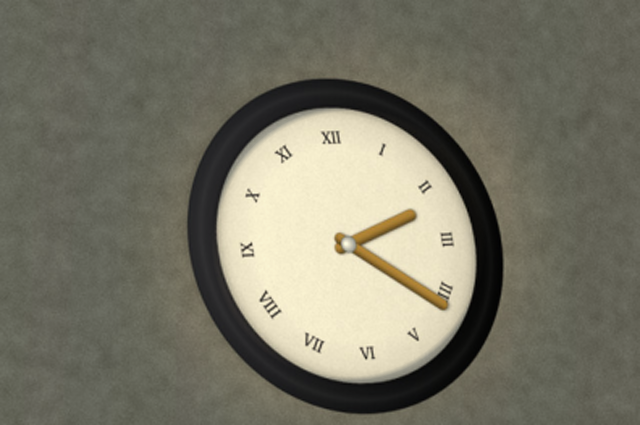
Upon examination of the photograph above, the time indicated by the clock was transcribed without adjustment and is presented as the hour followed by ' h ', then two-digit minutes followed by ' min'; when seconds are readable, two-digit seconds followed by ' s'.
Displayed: 2 h 21 min
